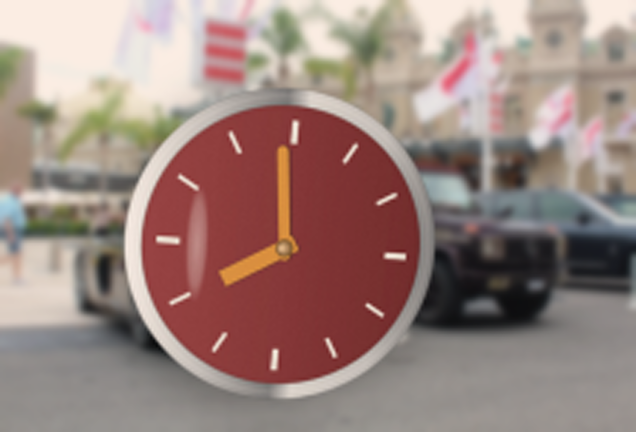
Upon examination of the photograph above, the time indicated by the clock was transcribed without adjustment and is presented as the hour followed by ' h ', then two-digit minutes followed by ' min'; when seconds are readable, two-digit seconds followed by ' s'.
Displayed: 7 h 59 min
